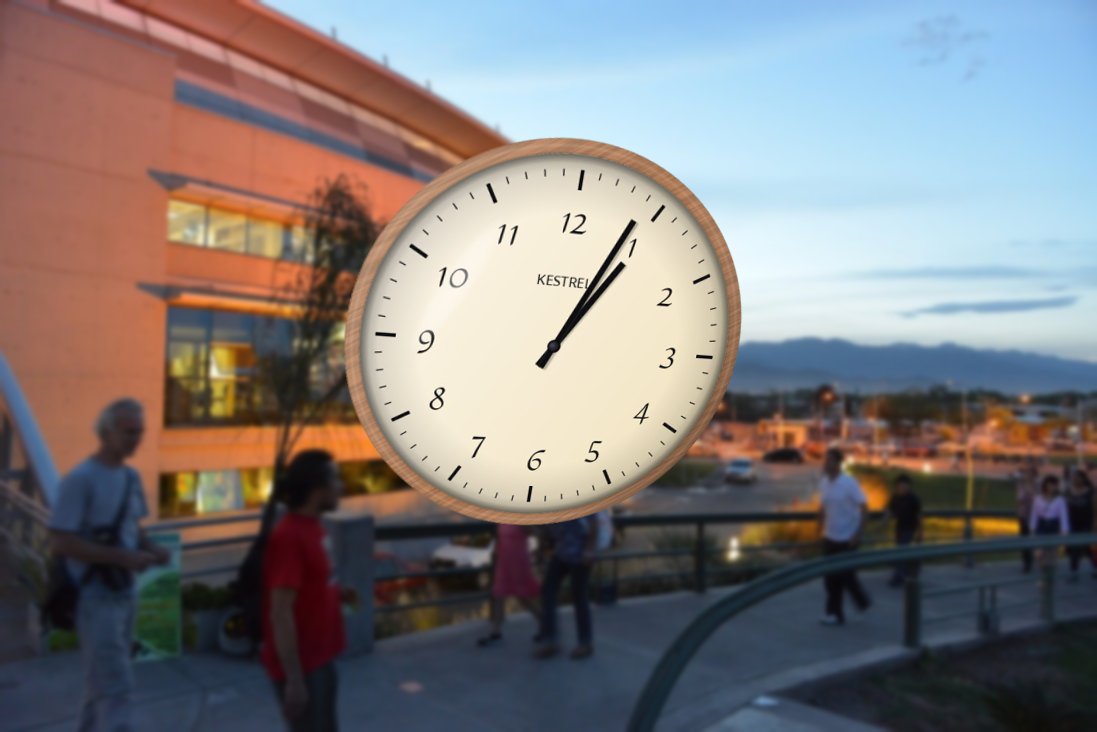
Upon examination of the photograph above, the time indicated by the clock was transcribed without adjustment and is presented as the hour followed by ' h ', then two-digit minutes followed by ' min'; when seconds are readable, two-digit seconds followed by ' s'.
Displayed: 1 h 04 min
